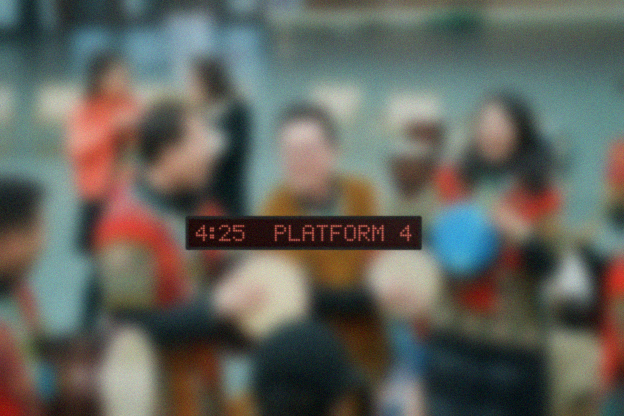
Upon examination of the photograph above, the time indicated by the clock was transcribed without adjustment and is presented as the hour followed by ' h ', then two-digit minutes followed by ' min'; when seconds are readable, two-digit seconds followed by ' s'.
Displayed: 4 h 25 min
